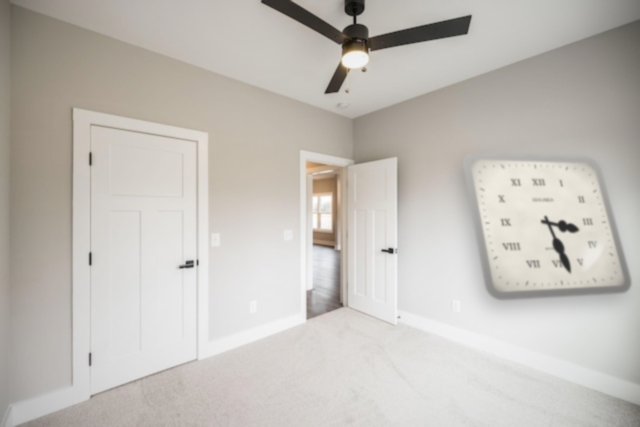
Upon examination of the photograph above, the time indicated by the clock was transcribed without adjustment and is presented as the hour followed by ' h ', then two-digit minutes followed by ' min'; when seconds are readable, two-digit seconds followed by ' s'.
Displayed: 3 h 28 min
